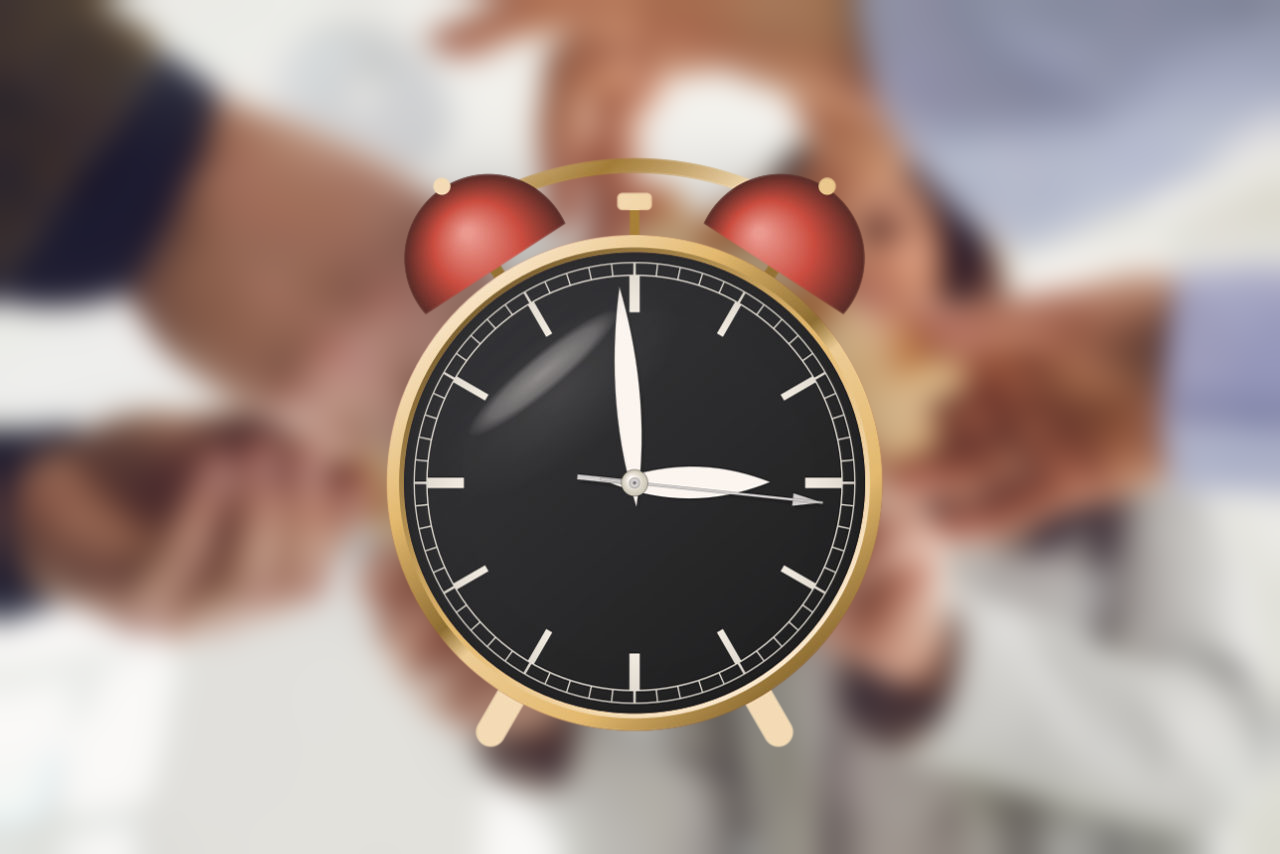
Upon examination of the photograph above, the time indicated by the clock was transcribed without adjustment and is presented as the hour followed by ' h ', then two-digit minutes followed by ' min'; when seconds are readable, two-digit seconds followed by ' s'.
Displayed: 2 h 59 min 16 s
